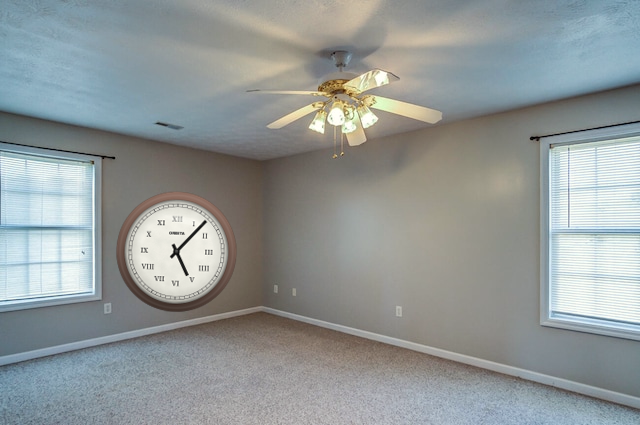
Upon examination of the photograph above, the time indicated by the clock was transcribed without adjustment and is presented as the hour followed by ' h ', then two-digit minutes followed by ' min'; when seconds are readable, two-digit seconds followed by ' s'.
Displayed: 5 h 07 min
